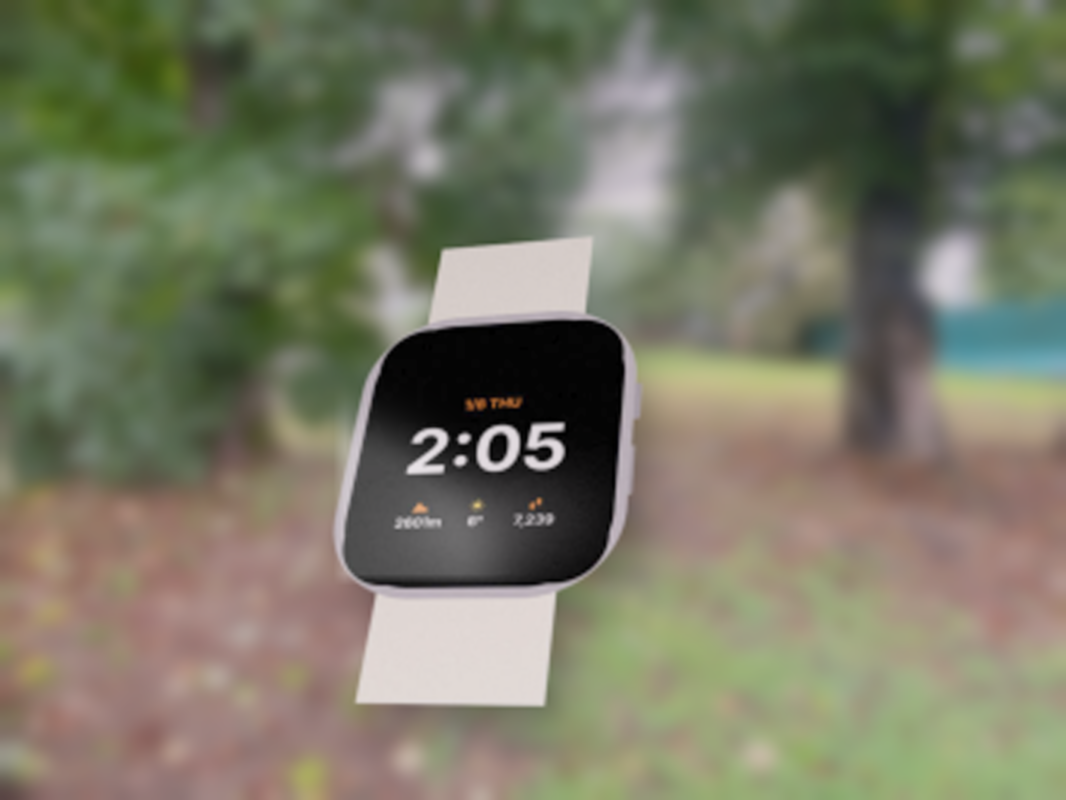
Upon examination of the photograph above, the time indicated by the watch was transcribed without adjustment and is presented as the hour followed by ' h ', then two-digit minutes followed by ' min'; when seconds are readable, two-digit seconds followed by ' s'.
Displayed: 2 h 05 min
